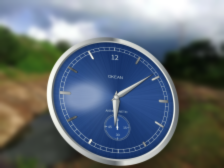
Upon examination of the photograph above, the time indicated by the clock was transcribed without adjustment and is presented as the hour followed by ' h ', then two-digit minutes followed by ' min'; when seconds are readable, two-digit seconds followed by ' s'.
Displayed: 6 h 09 min
